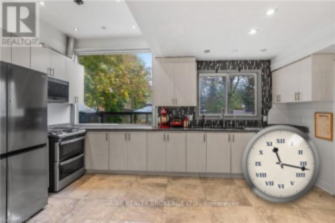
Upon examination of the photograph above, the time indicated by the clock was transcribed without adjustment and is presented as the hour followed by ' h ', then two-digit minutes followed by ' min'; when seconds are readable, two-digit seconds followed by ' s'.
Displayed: 11 h 17 min
